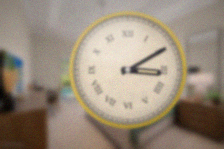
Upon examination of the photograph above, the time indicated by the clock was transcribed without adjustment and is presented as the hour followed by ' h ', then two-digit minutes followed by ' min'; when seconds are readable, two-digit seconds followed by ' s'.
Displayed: 3 h 10 min
